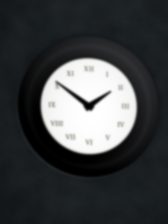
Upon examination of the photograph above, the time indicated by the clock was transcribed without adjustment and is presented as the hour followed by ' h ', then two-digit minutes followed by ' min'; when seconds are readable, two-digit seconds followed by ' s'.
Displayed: 1 h 51 min
